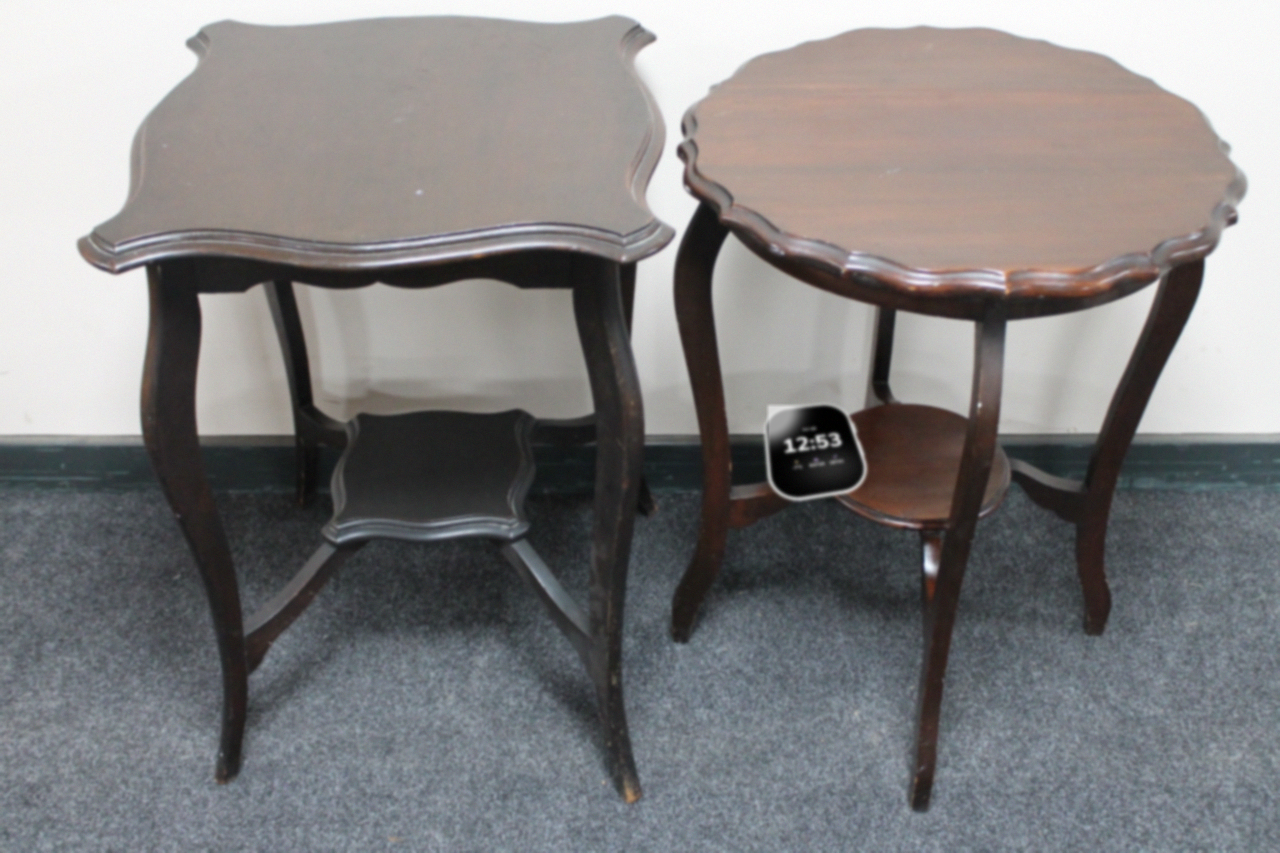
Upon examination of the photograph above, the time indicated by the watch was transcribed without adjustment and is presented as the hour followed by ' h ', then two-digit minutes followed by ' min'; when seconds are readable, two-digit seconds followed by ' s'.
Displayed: 12 h 53 min
